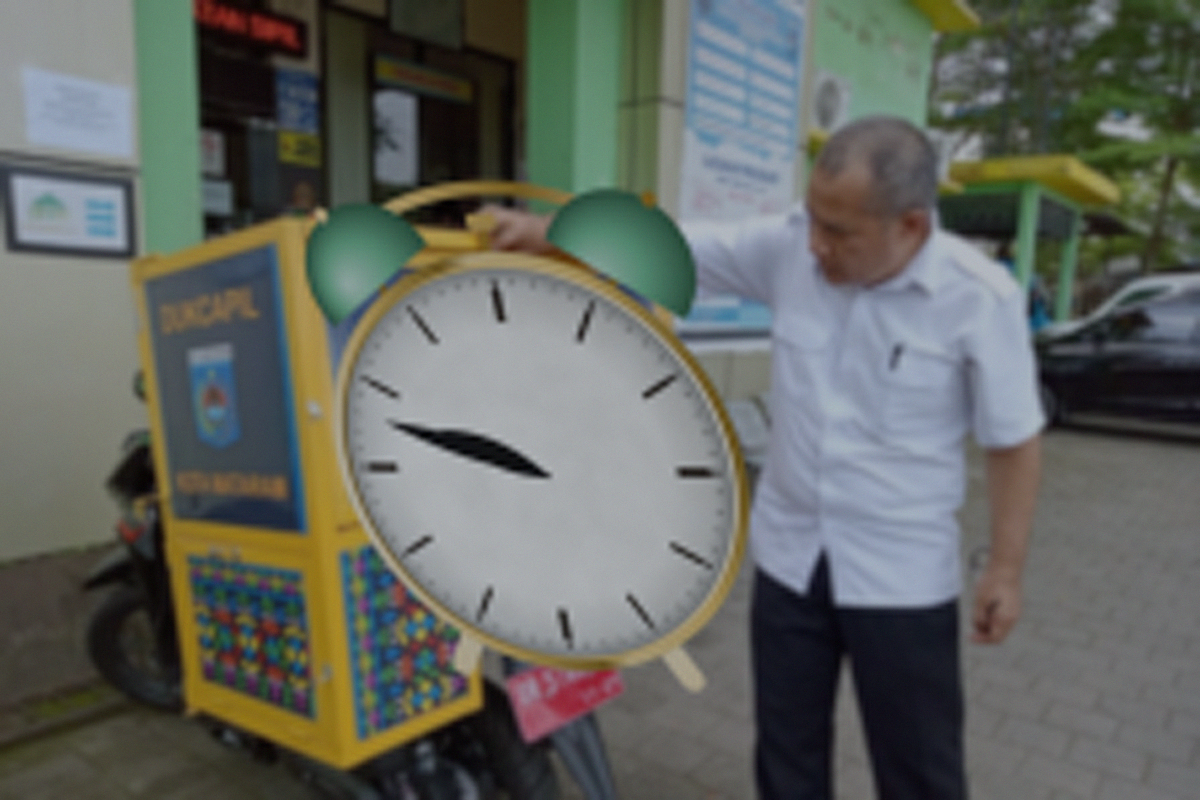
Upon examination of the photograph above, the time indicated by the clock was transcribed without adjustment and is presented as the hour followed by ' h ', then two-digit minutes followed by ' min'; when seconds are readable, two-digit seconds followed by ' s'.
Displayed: 9 h 48 min
